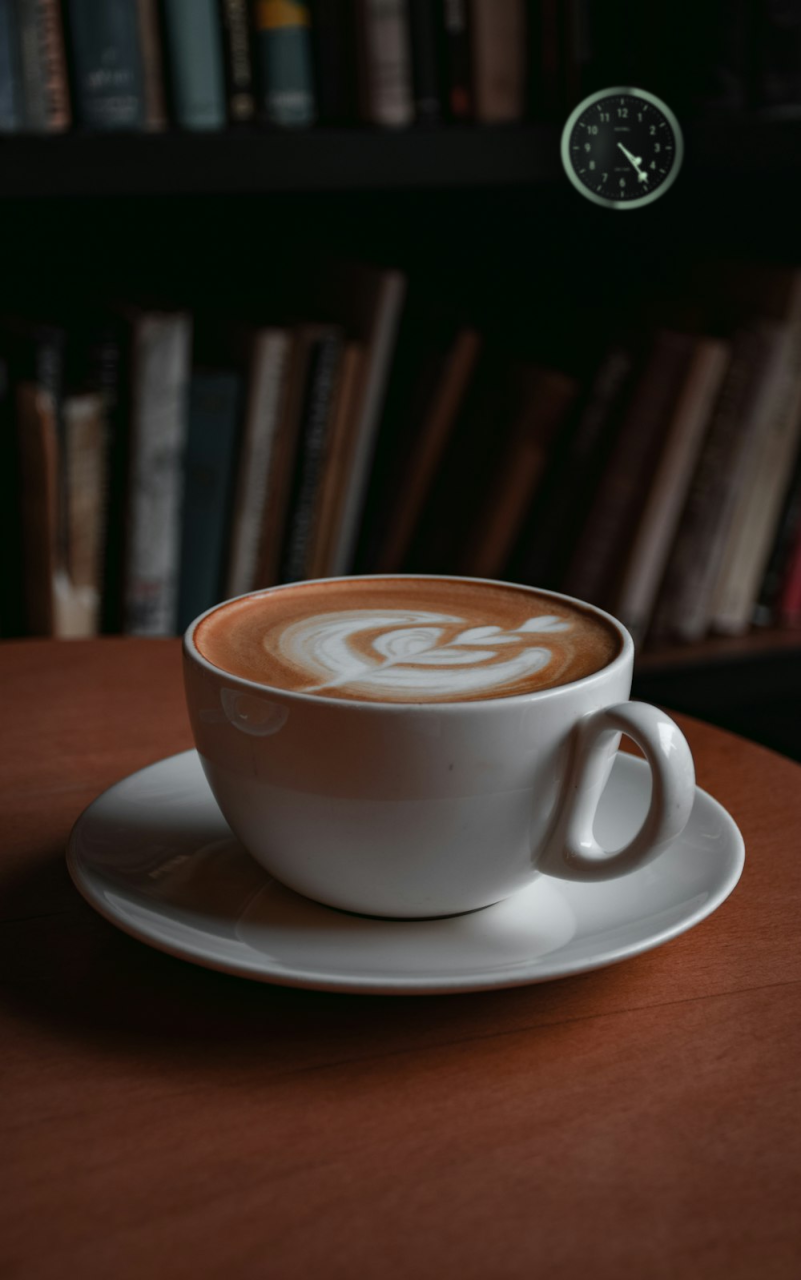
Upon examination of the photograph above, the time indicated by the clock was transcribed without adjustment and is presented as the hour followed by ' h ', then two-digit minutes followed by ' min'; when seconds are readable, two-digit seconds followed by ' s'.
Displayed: 4 h 24 min
